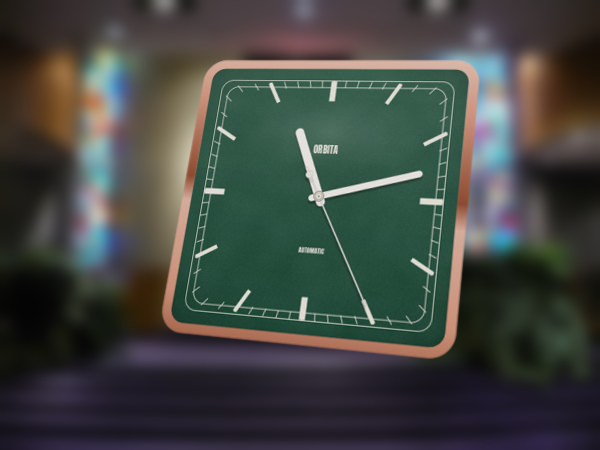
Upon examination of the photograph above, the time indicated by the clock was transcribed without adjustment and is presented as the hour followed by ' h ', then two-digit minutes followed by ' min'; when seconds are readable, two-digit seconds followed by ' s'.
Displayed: 11 h 12 min 25 s
